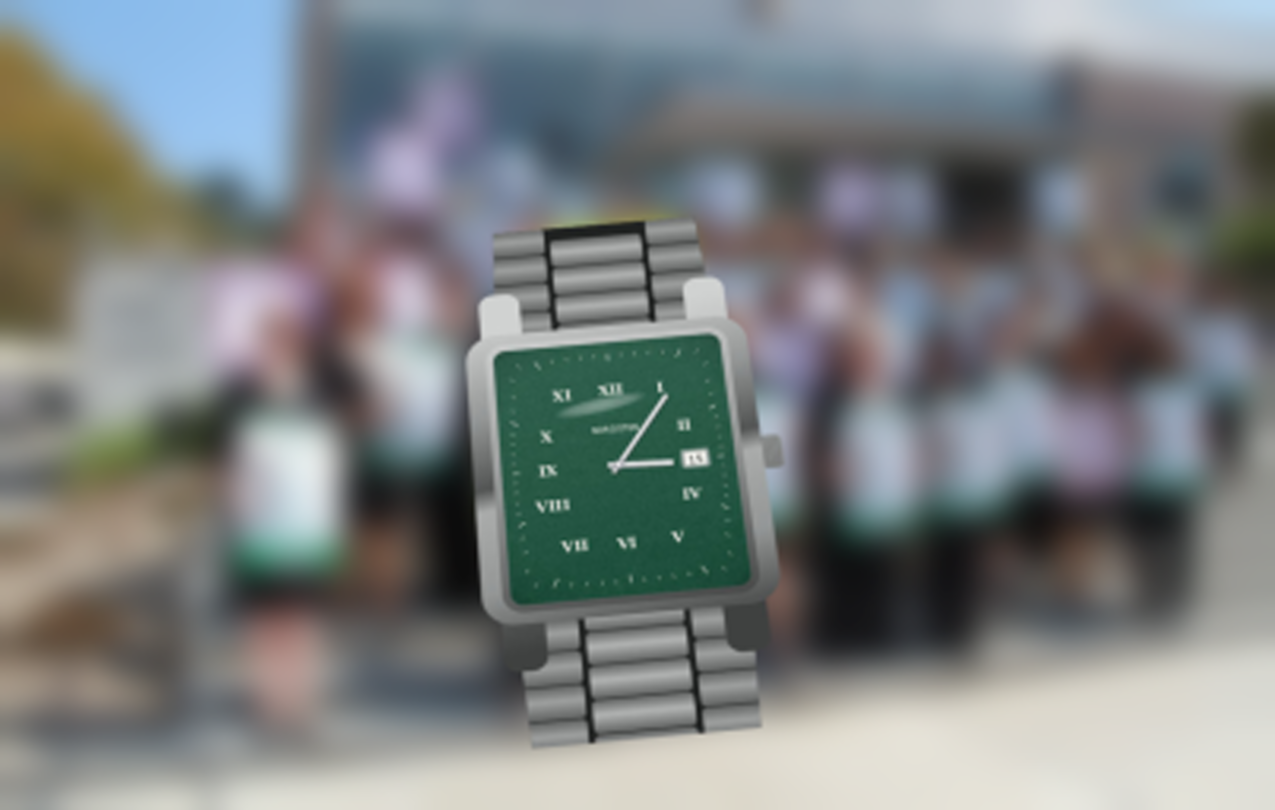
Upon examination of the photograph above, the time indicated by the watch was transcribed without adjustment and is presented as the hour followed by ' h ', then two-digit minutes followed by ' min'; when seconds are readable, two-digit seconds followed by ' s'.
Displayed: 3 h 06 min
